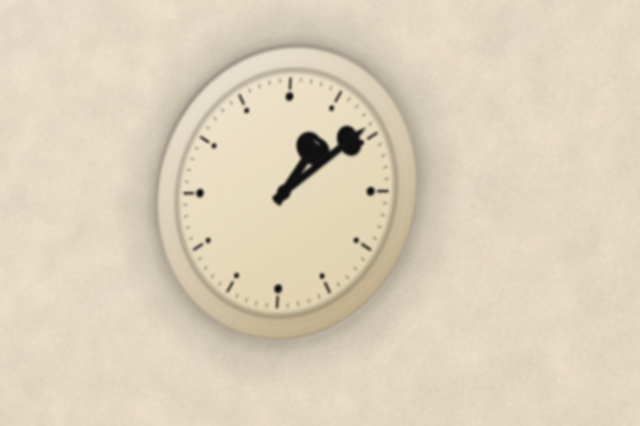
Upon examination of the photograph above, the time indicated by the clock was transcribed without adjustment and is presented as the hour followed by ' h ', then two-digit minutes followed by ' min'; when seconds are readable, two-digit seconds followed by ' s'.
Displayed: 1 h 09 min
